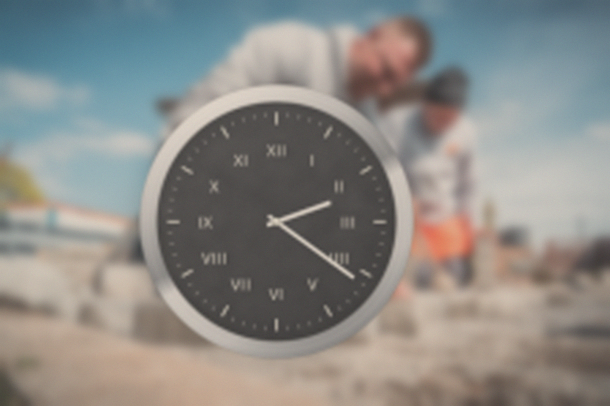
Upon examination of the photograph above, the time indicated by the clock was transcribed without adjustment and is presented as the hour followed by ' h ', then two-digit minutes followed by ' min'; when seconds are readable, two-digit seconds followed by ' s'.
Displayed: 2 h 21 min
